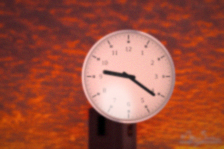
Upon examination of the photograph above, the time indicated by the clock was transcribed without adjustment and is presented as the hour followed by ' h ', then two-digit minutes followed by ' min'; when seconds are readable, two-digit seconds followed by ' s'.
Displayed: 9 h 21 min
